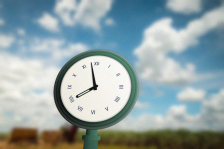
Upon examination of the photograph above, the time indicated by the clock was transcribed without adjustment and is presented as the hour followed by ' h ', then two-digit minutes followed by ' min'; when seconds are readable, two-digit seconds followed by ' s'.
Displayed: 7 h 58 min
